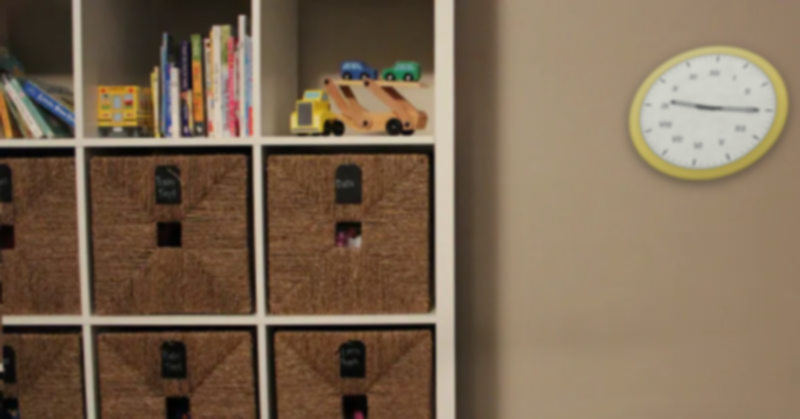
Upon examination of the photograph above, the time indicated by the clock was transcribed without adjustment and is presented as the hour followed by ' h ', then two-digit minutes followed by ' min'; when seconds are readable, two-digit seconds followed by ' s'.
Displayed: 9 h 15 min
